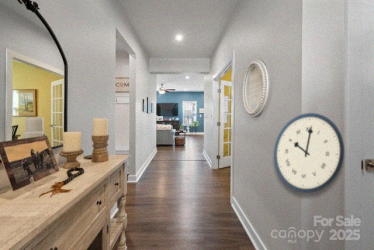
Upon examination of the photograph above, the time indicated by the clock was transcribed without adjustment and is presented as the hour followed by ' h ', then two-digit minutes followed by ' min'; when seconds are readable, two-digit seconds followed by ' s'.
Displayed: 10 h 01 min
